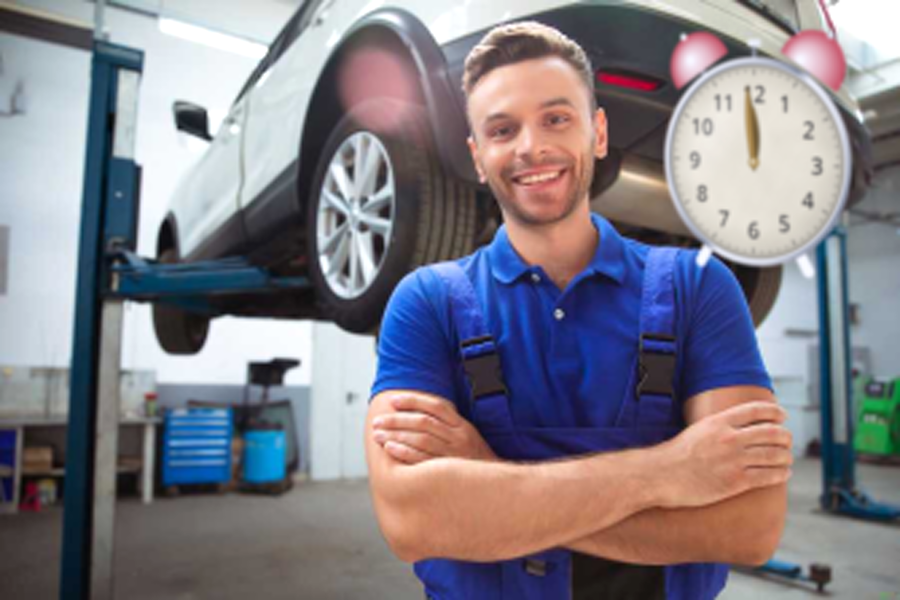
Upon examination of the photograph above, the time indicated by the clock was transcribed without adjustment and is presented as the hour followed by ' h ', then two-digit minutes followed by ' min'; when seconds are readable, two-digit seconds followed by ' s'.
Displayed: 11 h 59 min
